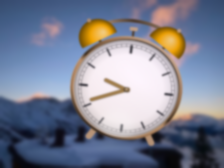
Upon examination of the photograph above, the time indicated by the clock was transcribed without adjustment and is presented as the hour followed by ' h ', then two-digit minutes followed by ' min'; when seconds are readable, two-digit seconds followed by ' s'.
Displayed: 9 h 41 min
